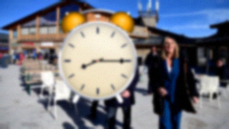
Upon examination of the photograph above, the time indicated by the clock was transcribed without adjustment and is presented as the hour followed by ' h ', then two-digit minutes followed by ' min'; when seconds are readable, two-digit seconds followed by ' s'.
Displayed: 8 h 15 min
